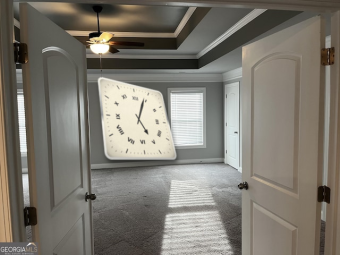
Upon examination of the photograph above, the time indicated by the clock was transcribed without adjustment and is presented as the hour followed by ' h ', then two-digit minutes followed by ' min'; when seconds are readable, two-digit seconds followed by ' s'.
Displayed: 5 h 04 min
